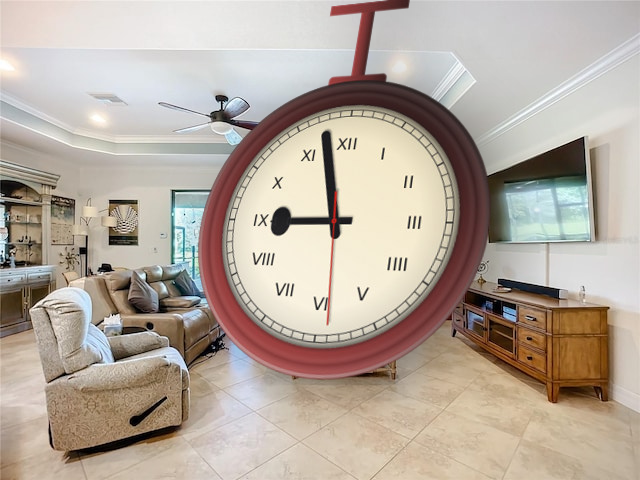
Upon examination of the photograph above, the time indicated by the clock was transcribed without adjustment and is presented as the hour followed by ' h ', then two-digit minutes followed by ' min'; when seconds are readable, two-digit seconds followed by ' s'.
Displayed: 8 h 57 min 29 s
